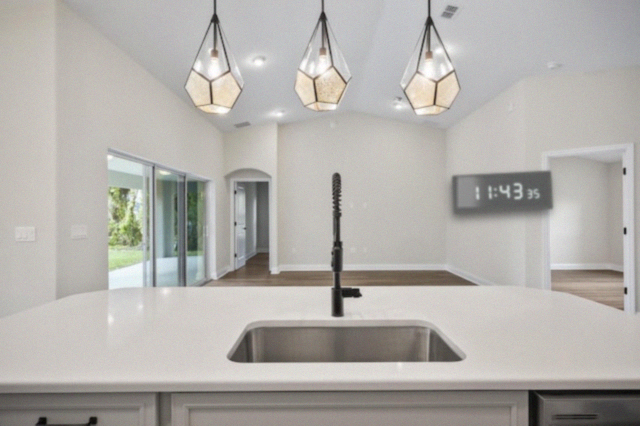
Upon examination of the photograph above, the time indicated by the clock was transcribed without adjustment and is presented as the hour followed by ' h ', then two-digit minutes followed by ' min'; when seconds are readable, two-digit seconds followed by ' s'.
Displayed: 11 h 43 min
